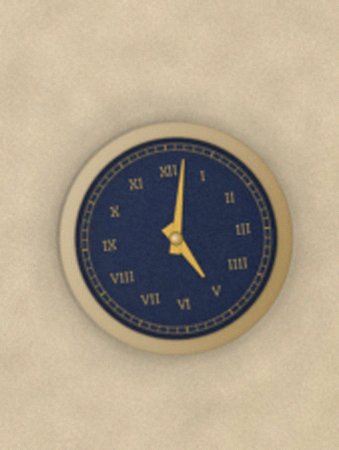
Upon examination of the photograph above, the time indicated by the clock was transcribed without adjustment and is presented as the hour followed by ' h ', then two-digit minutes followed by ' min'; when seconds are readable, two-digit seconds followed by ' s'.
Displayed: 5 h 02 min
